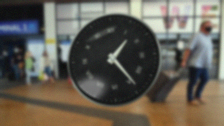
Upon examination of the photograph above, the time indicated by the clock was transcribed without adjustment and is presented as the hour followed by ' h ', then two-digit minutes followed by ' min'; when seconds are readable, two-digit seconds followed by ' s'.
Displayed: 1 h 24 min
